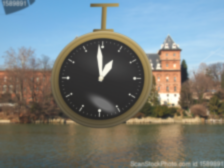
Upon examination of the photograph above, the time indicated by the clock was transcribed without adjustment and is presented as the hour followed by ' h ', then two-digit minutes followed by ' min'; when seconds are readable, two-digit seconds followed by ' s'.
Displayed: 12 h 59 min
